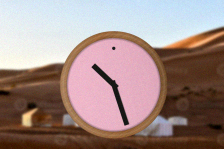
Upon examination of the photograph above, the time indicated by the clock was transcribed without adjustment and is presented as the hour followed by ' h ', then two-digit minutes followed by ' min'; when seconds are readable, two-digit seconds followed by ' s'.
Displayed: 10 h 27 min
